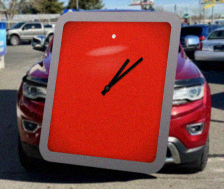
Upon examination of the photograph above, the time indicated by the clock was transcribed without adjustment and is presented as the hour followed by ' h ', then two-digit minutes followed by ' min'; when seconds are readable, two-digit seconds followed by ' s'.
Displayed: 1 h 08 min
